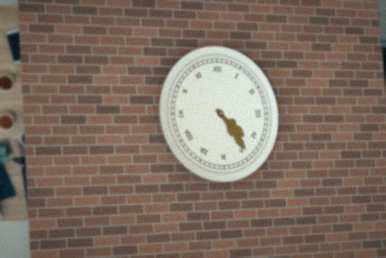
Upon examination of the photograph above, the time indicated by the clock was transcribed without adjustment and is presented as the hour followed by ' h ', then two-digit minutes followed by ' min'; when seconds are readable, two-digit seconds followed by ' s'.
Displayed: 4 h 24 min
